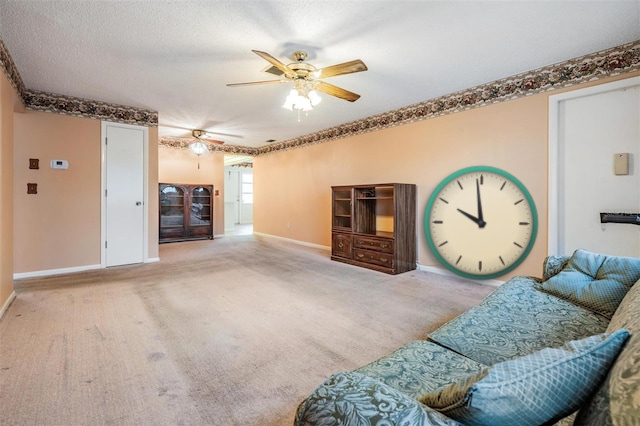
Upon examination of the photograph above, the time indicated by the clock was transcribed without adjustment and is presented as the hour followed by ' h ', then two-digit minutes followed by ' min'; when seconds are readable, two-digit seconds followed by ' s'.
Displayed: 9 h 59 min
